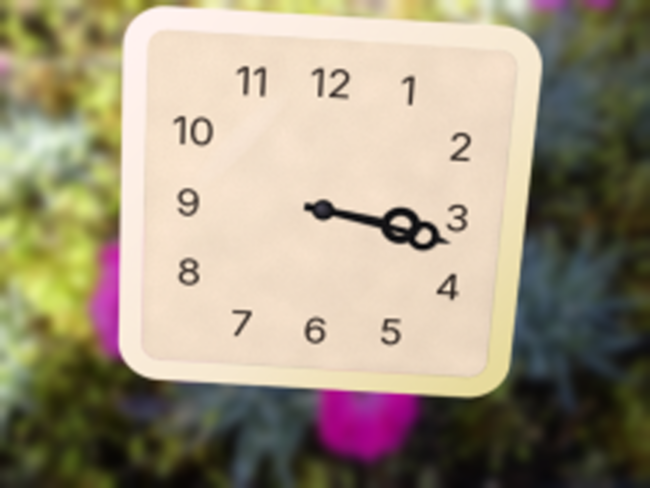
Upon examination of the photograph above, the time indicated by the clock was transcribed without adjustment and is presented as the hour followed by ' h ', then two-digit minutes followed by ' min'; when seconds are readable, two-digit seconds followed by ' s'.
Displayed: 3 h 17 min
